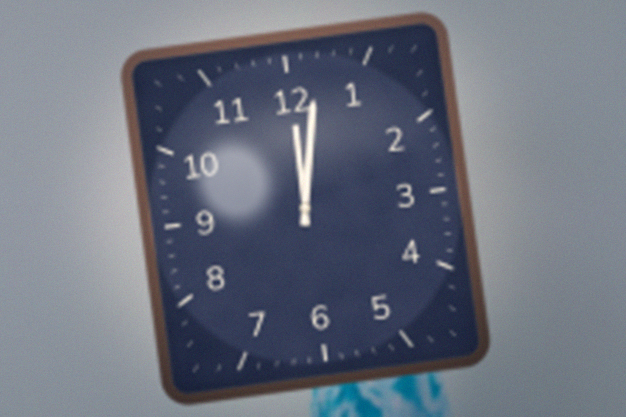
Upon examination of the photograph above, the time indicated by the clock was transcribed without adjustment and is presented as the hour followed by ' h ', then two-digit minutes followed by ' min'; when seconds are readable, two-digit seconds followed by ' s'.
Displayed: 12 h 02 min
